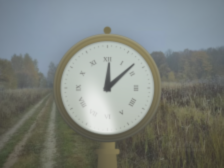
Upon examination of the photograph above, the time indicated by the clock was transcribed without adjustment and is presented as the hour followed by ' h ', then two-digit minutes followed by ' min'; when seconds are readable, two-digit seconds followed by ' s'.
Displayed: 12 h 08 min
